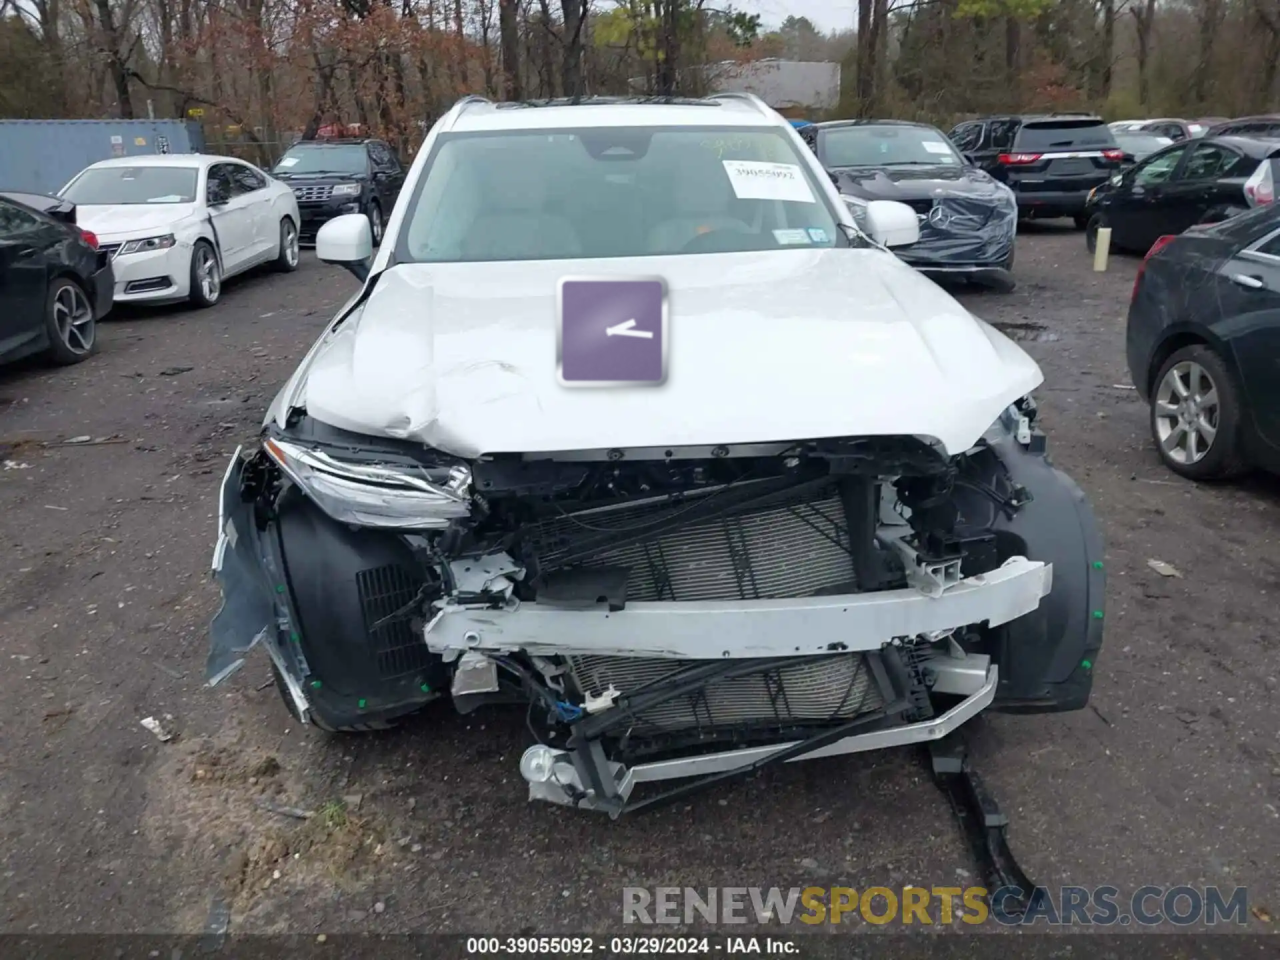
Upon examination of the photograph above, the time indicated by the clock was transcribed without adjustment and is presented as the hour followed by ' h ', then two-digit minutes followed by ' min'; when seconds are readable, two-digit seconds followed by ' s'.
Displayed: 2 h 16 min
